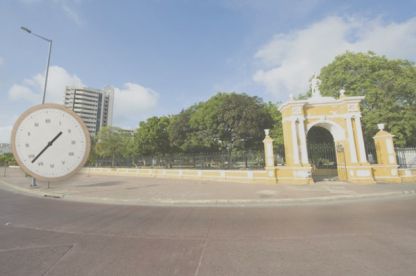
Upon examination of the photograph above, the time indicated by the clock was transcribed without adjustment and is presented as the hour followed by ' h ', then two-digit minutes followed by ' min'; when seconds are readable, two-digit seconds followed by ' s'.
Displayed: 1 h 38 min
